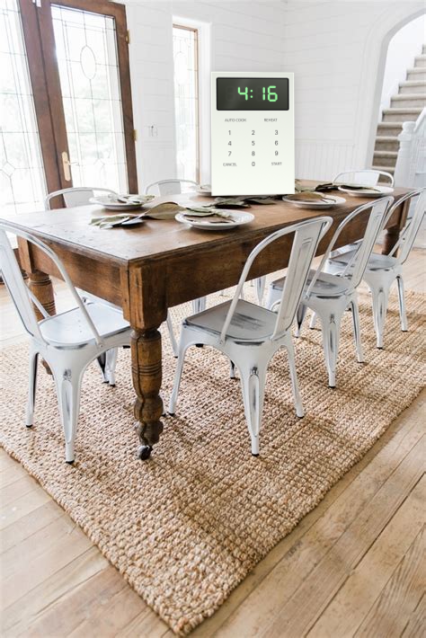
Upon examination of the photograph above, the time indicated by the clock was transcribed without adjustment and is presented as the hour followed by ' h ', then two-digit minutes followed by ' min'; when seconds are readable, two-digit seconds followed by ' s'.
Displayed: 4 h 16 min
